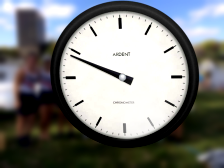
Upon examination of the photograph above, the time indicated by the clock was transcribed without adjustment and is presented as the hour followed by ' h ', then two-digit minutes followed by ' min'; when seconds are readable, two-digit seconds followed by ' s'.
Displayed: 9 h 49 min
